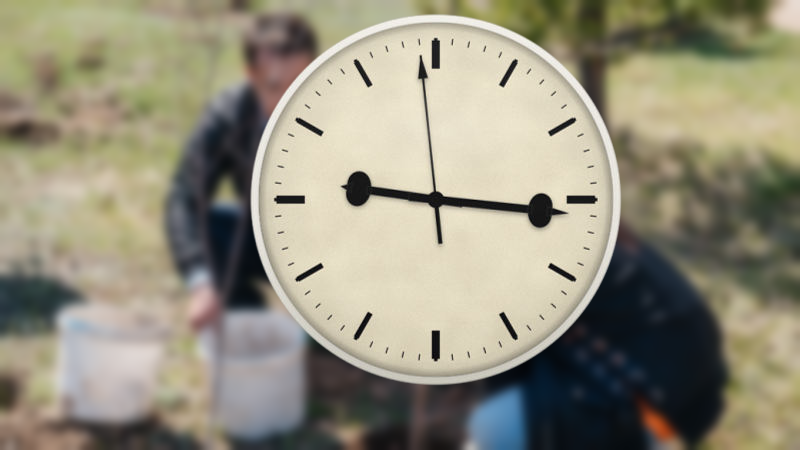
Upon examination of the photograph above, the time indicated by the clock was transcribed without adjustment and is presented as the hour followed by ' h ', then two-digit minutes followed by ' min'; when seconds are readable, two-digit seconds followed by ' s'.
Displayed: 9 h 15 min 59 s
